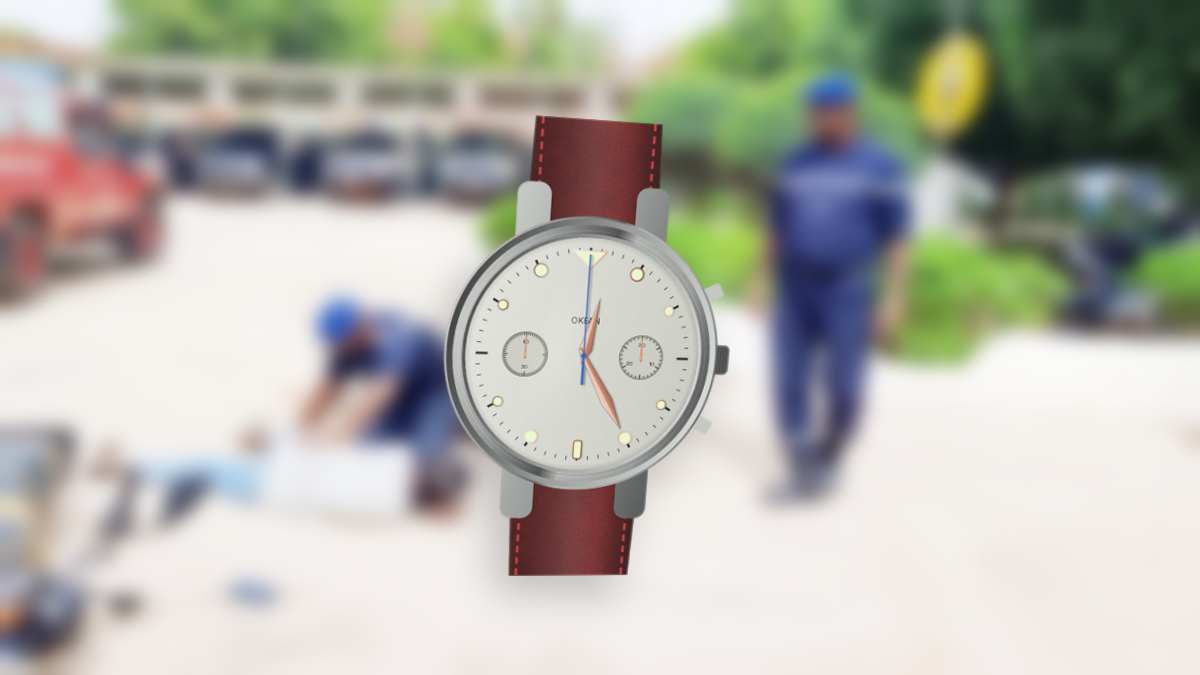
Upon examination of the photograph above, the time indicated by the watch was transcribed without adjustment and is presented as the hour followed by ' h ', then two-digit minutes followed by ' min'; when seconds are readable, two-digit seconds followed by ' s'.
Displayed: 12 h 25 min
